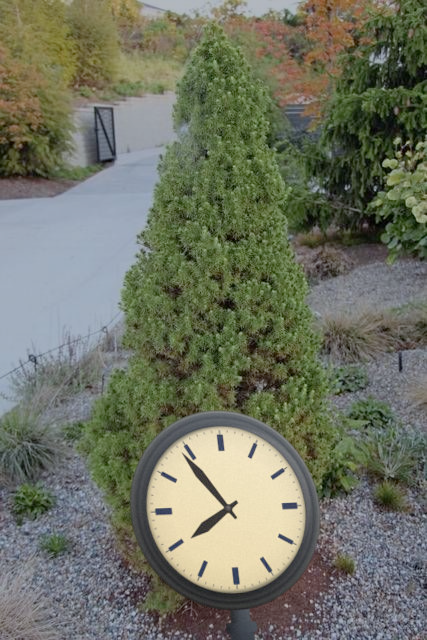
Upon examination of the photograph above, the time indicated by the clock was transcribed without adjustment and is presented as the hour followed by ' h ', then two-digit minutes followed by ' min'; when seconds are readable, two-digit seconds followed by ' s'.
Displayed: 7 h 54 min
